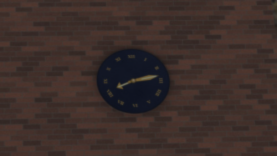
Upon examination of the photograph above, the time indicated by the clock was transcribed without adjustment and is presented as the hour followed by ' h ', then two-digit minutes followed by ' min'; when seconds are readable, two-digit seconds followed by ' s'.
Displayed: 8 h 13 min
